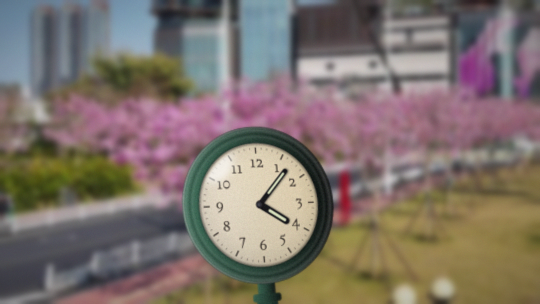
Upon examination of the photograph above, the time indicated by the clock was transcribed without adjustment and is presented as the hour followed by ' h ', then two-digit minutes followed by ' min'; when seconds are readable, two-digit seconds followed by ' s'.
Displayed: 4 h 07 min
